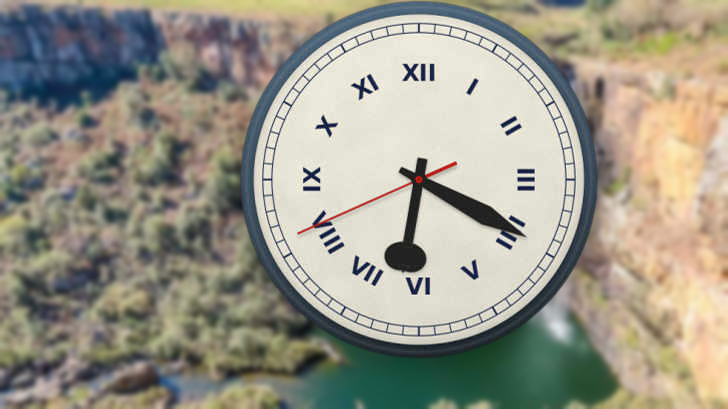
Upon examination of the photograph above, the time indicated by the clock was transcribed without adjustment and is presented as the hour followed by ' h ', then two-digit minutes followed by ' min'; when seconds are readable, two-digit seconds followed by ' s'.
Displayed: 6 h 19 min 41 s
